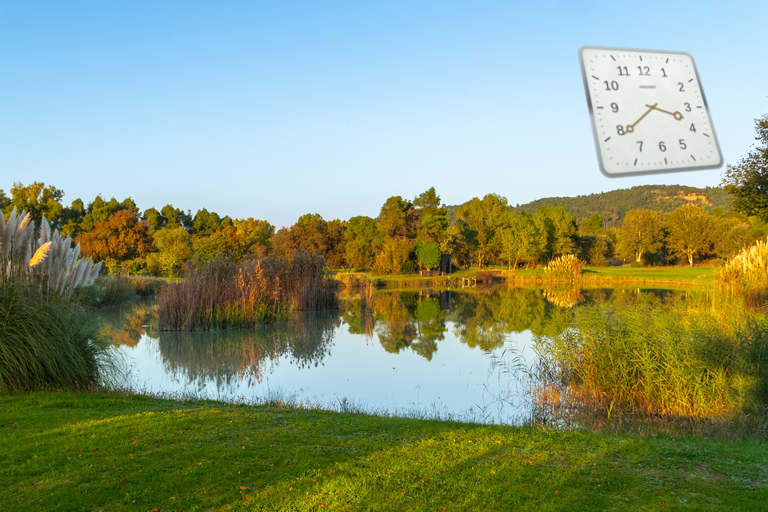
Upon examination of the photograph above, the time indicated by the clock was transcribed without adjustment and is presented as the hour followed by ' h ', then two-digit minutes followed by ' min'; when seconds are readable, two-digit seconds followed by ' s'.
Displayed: 3 h 39 min
